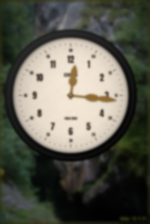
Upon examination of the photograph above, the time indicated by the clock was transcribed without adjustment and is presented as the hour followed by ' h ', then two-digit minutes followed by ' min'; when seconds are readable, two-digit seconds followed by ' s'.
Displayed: 12 h 16 min
